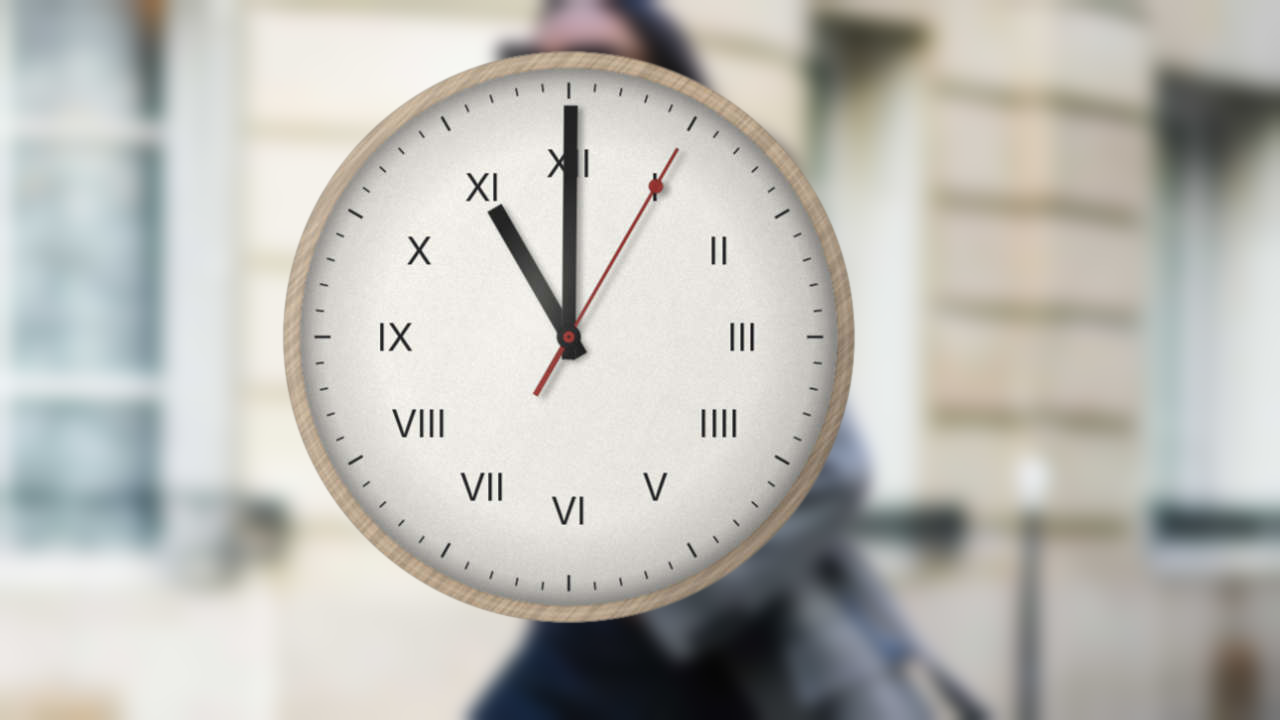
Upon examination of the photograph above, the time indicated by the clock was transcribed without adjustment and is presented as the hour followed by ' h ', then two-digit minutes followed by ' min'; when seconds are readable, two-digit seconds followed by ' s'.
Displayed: 11 h 00 min 05 s
